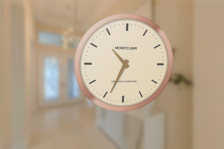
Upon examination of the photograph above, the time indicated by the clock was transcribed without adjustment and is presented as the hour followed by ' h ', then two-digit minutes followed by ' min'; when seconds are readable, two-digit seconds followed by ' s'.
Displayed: 10 h 34 min
